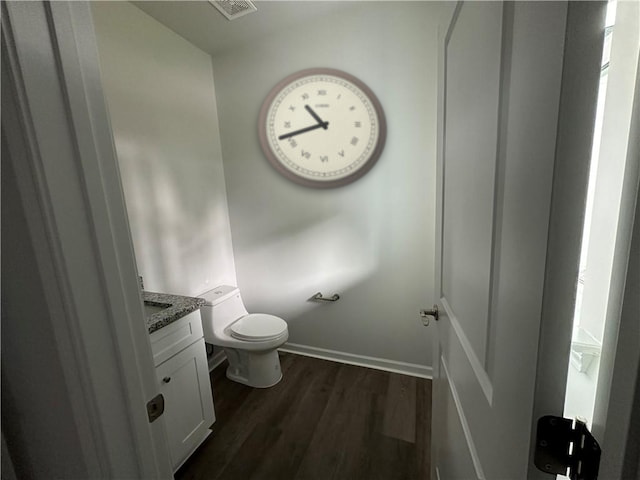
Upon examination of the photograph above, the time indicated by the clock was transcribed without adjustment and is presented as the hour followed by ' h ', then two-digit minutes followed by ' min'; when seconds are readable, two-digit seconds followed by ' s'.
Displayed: 10 h 42 min
